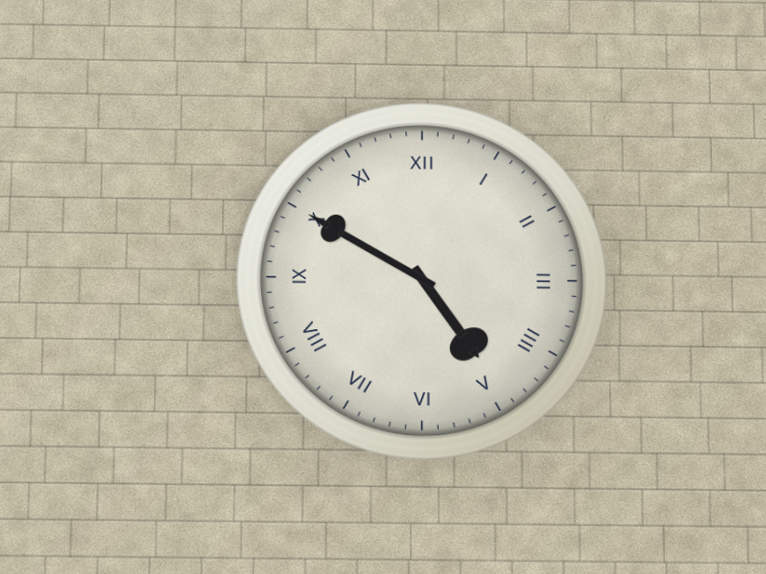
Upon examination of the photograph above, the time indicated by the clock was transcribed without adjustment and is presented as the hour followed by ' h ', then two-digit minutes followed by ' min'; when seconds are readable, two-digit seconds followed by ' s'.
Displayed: 4 h 50 min
